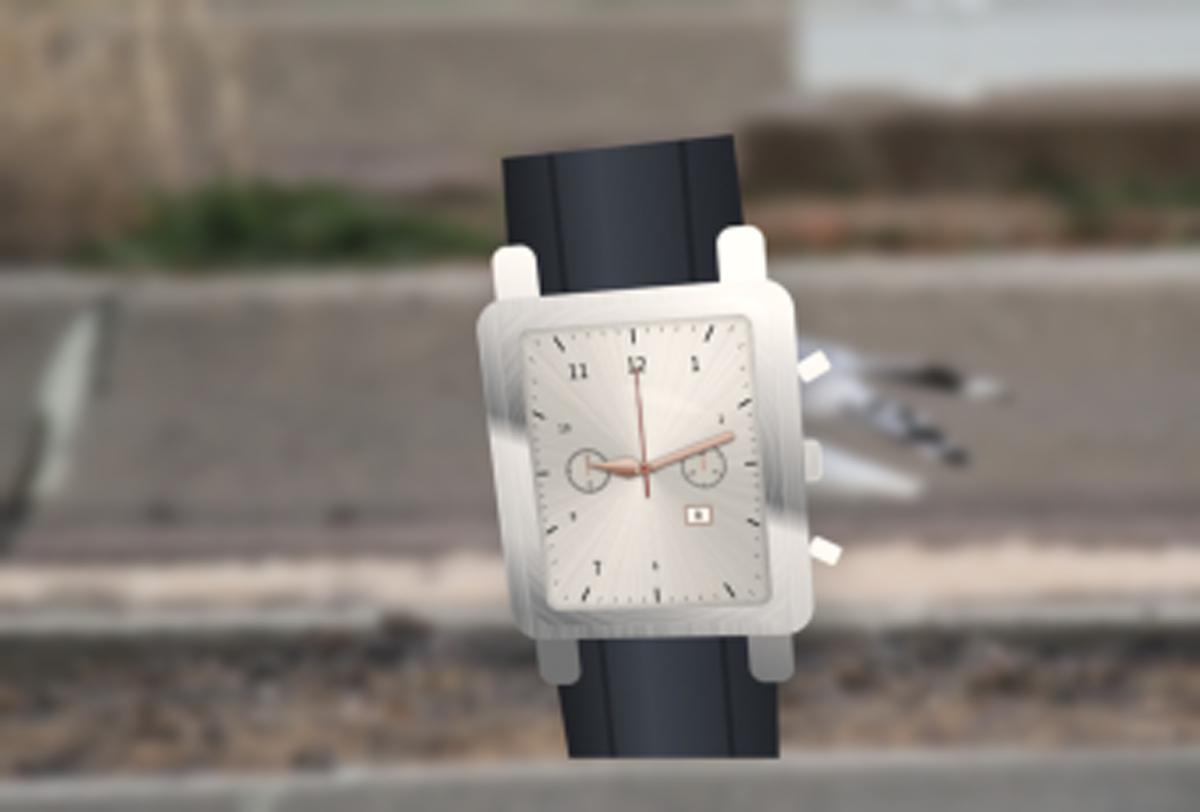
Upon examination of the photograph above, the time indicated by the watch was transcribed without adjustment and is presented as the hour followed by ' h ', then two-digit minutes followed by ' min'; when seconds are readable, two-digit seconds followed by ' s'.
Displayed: 9 h 12 min
